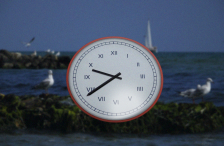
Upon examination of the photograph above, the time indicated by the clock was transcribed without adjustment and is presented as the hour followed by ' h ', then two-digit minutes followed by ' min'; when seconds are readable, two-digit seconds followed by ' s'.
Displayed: 9 h 39 min
